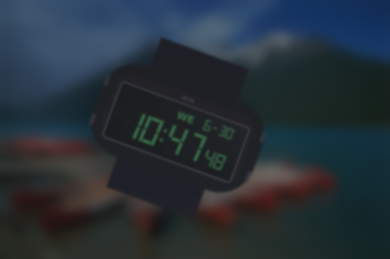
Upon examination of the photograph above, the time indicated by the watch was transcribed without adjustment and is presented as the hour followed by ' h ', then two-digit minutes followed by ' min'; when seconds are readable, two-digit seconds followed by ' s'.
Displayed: 10 h 47 min 48 s
